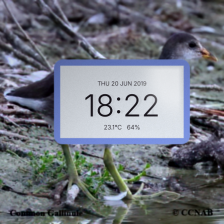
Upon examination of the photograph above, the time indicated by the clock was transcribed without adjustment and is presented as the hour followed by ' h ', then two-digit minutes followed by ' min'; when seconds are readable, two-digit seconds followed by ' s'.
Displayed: 18 h 22 min
